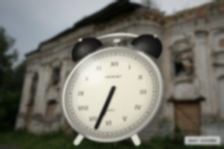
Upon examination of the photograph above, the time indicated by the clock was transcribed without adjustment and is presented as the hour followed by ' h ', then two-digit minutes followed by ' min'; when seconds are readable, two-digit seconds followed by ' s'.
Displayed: 6 h 33 min
